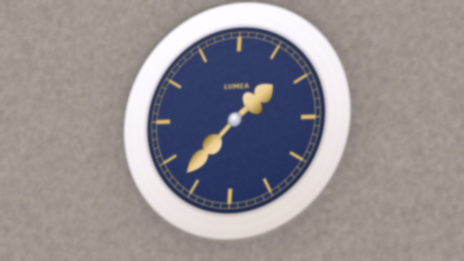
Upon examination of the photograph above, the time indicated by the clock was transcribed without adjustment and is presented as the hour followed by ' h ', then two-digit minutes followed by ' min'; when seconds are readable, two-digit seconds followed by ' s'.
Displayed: 1 h 37 min
